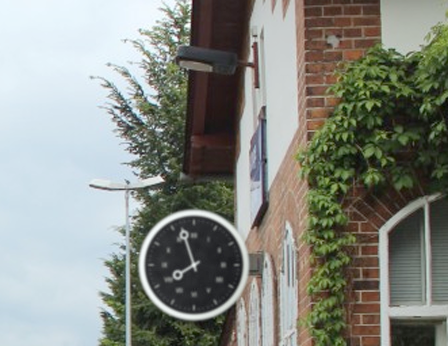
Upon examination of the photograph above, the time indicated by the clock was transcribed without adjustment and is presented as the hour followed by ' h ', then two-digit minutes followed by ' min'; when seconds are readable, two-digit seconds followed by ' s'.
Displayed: 7 h 57 min
